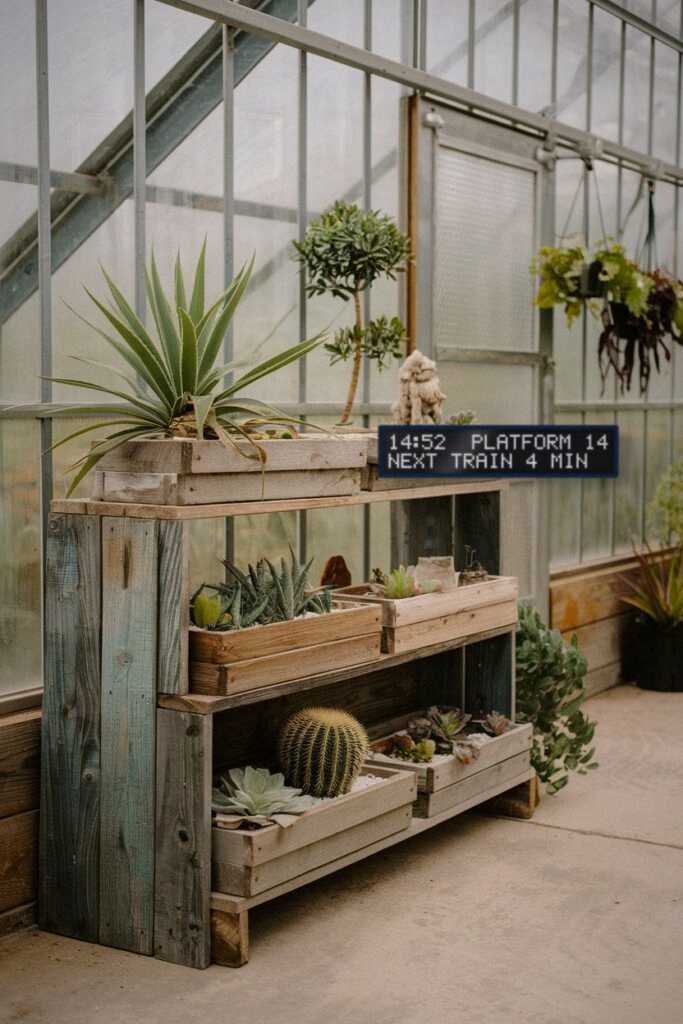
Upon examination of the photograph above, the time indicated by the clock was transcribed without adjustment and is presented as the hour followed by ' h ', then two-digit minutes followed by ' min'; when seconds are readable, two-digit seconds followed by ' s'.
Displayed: 14 h 52 min
